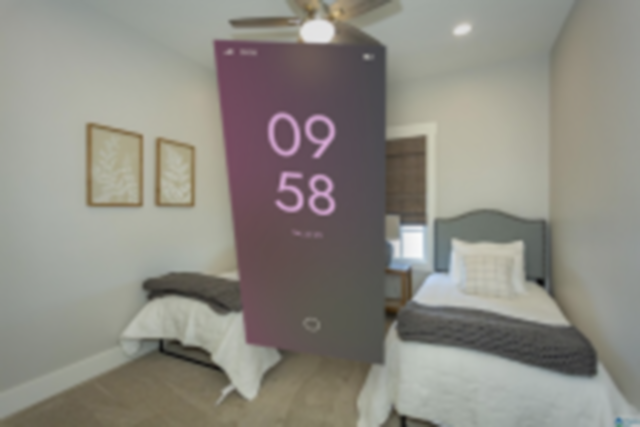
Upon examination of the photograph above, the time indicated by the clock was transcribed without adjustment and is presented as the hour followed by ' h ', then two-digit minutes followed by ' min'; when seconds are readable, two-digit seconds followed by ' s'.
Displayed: 9 h 58 min
